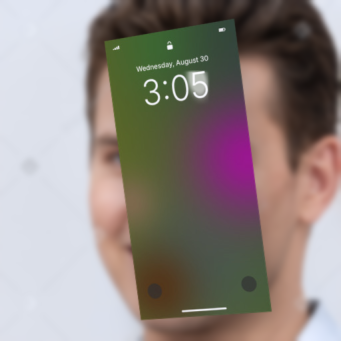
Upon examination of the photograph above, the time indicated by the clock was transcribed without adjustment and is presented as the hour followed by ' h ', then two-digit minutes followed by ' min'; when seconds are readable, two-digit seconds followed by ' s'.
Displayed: 3 h 05 min
